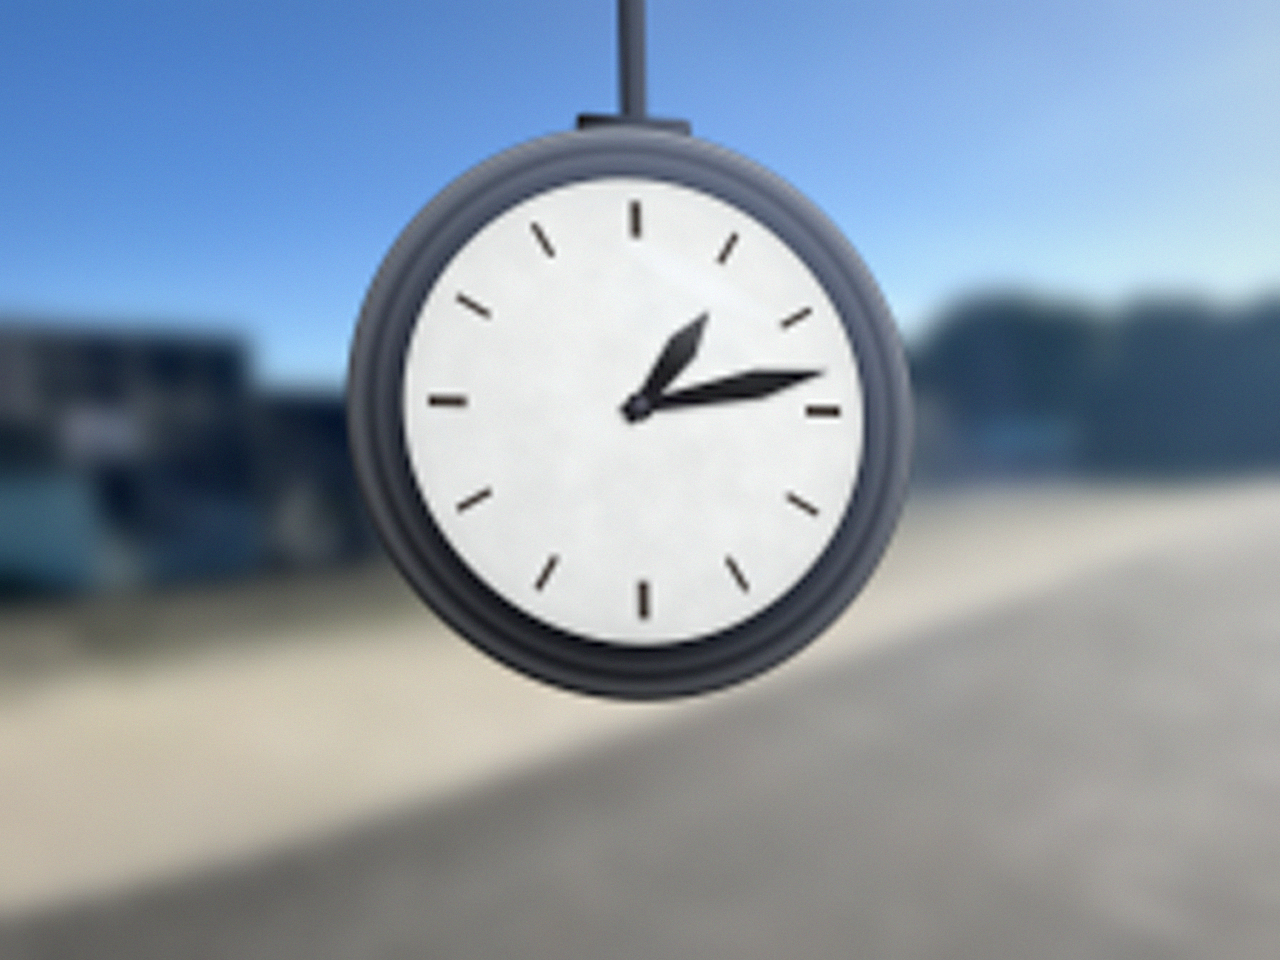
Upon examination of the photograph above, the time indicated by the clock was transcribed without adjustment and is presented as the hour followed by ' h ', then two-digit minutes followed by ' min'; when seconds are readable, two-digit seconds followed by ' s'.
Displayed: 1 h 13 min
